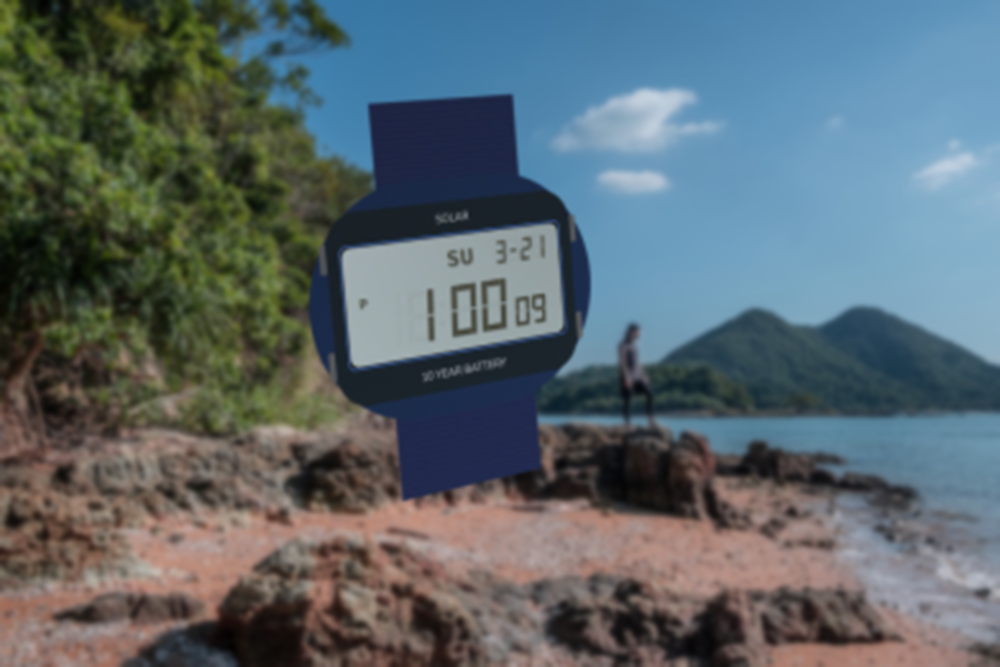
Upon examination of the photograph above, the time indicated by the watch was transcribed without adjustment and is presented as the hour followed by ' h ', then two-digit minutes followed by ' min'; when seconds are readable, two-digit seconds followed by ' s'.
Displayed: 1 h 00 min 09 s
